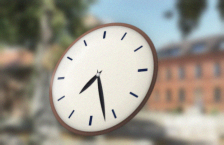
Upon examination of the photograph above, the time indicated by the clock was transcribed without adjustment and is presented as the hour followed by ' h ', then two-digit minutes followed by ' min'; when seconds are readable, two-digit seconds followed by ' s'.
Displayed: 7 h 27 min
